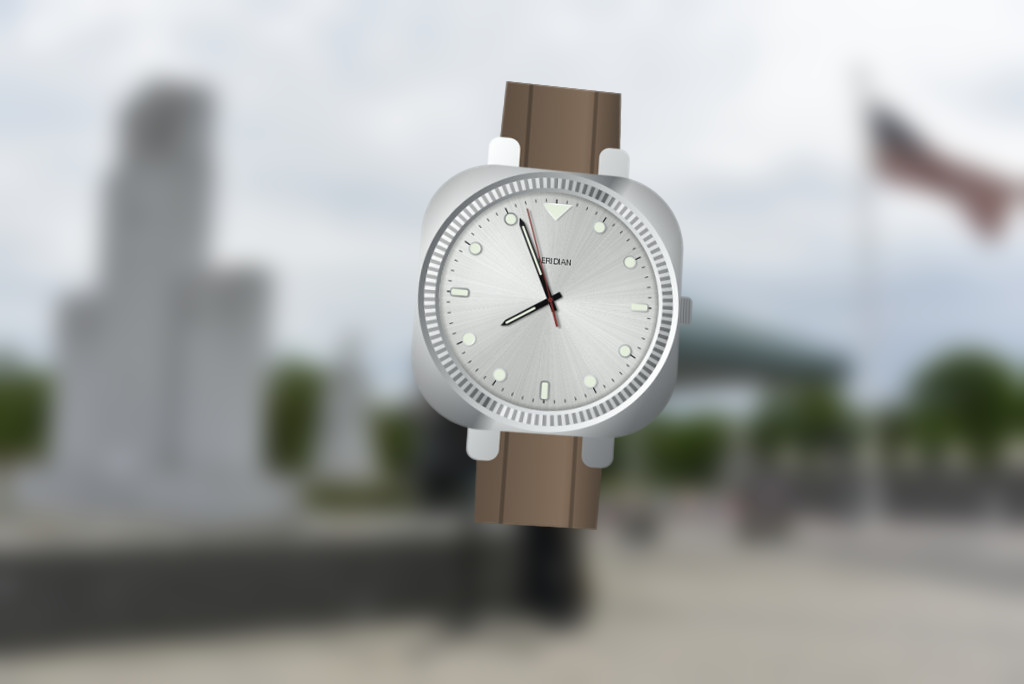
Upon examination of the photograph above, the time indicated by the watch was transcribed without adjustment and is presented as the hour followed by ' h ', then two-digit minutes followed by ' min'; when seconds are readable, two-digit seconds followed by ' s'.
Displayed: 7 h 55 min 57 s
